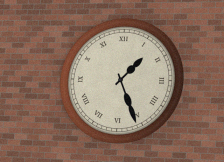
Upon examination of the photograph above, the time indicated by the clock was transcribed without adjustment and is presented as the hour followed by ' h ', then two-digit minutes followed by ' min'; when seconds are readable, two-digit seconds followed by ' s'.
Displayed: 1 h 26 min
